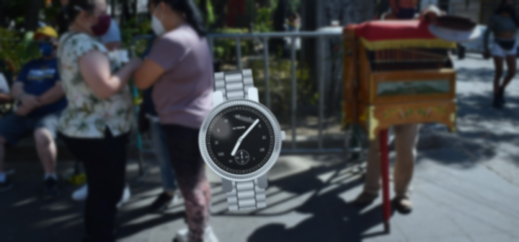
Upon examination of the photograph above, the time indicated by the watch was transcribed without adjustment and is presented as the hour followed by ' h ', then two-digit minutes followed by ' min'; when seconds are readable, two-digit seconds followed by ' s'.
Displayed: 7 h 08 min
